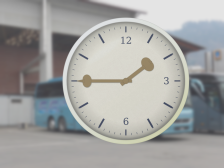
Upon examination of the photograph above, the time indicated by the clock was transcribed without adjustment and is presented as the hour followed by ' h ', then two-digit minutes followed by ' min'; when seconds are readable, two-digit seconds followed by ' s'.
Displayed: 1 h 45 min
